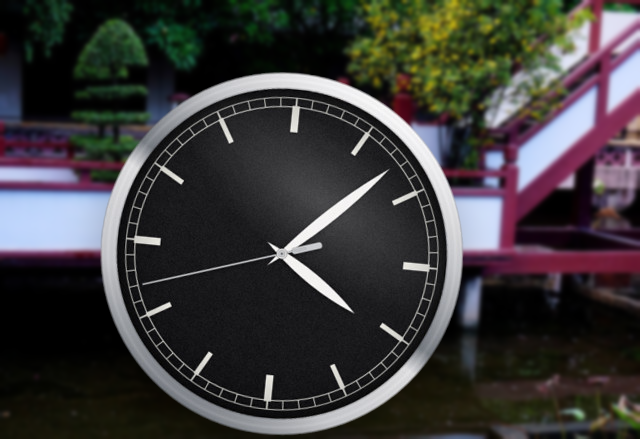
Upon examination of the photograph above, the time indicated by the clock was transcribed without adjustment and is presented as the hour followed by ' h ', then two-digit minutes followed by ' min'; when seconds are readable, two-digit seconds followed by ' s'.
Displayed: 4 h 07 min 42 s
